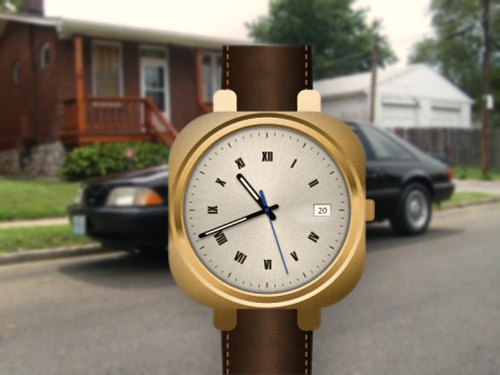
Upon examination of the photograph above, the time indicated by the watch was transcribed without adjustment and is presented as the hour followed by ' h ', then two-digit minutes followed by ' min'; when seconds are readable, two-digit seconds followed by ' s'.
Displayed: 10 h 41 min 27 s
